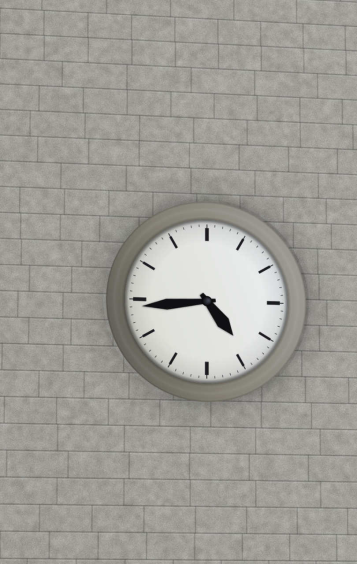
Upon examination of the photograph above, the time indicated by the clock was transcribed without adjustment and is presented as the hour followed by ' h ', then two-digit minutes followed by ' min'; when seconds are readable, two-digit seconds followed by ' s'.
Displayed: 4 h 44 min
